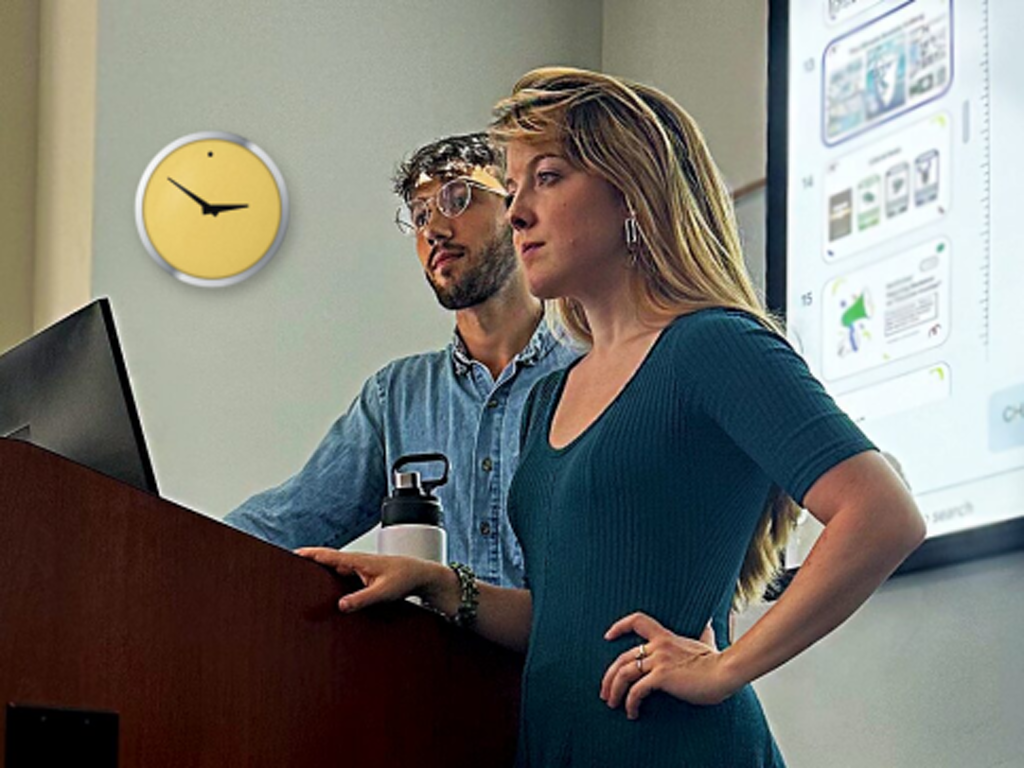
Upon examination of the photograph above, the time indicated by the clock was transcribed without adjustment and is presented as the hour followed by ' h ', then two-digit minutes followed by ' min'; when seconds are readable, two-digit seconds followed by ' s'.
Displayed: 2 h 51 min
